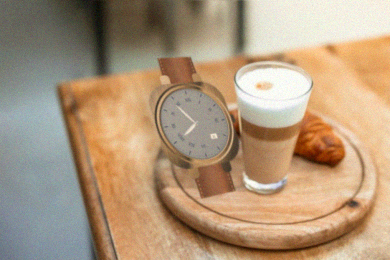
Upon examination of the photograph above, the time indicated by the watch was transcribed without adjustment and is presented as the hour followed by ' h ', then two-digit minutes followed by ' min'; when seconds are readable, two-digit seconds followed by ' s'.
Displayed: 7 h 54 min
